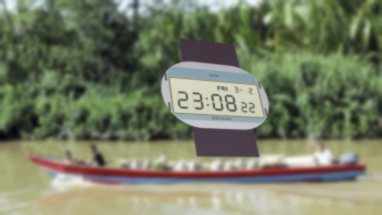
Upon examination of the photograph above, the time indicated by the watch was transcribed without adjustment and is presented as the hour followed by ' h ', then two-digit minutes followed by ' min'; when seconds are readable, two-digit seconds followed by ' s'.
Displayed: 23 h 08 min 22 s
